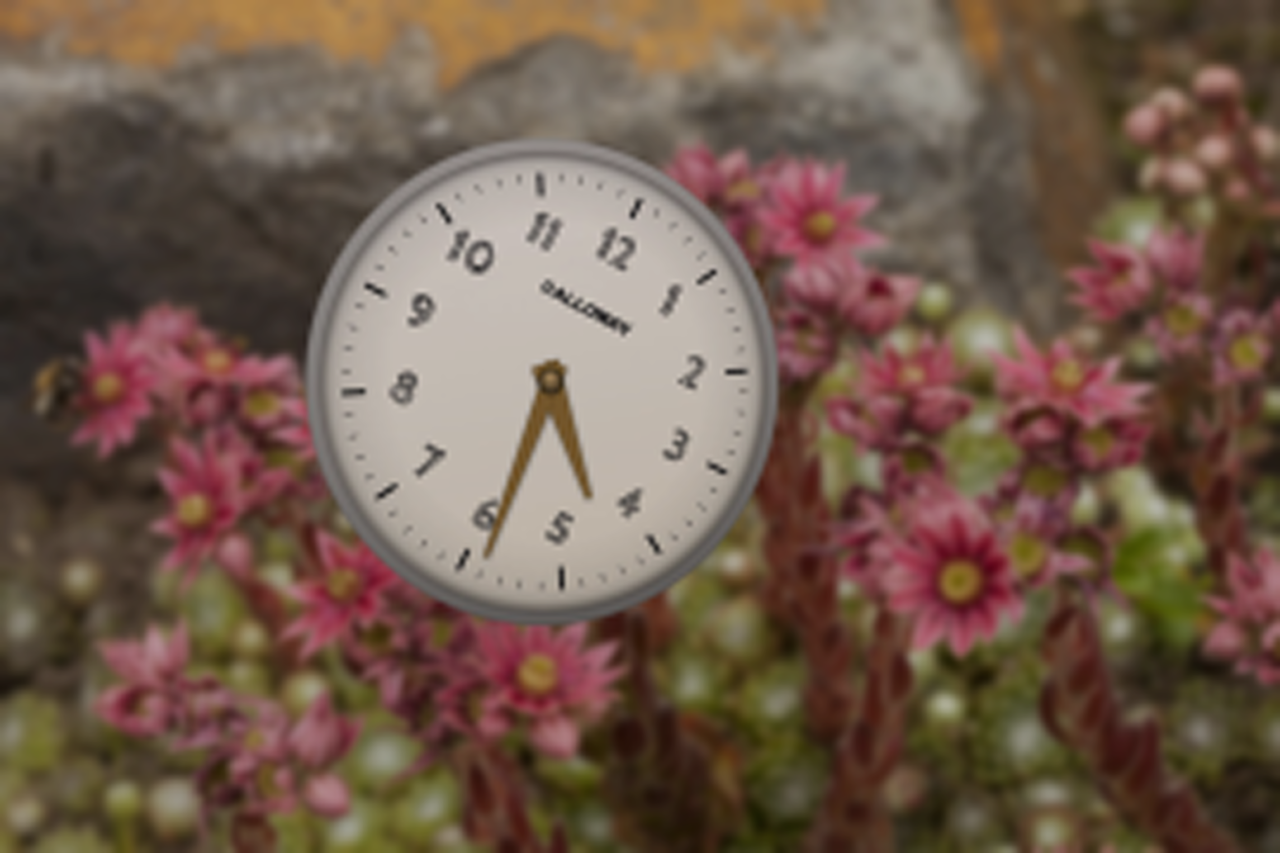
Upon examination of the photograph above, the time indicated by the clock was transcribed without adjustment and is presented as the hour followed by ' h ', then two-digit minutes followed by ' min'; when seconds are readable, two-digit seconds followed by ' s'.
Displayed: 4 h 29 min
